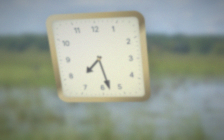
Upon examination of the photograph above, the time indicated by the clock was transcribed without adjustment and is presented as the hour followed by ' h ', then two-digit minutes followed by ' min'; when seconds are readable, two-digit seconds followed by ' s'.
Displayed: 7 h 28 min
